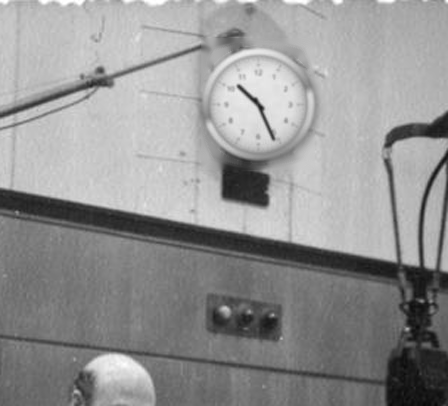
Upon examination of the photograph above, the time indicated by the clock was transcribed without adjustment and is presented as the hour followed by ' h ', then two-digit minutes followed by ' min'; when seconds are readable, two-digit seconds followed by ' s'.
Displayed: 10 h 26 min
